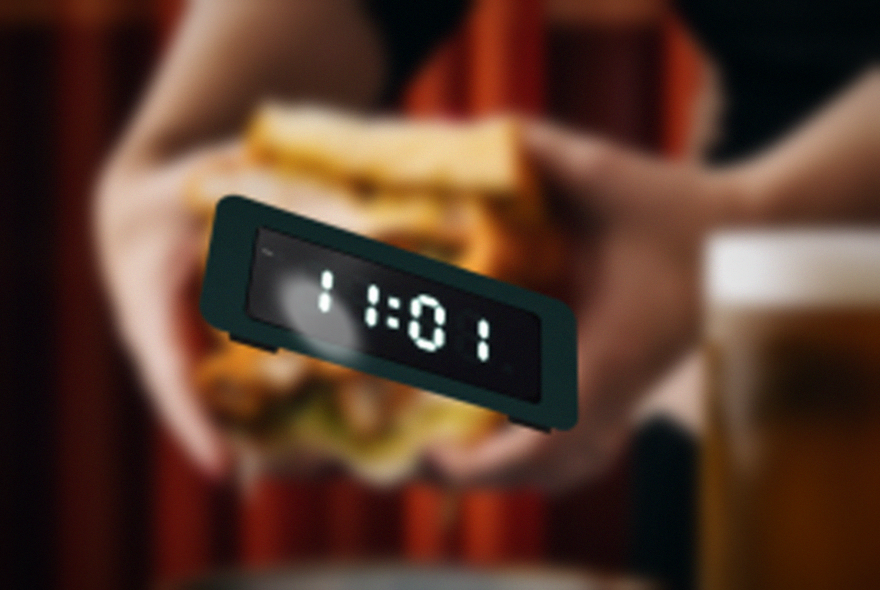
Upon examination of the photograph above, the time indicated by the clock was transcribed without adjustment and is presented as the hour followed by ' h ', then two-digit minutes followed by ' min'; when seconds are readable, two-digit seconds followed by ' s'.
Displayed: 11 h 01 min
